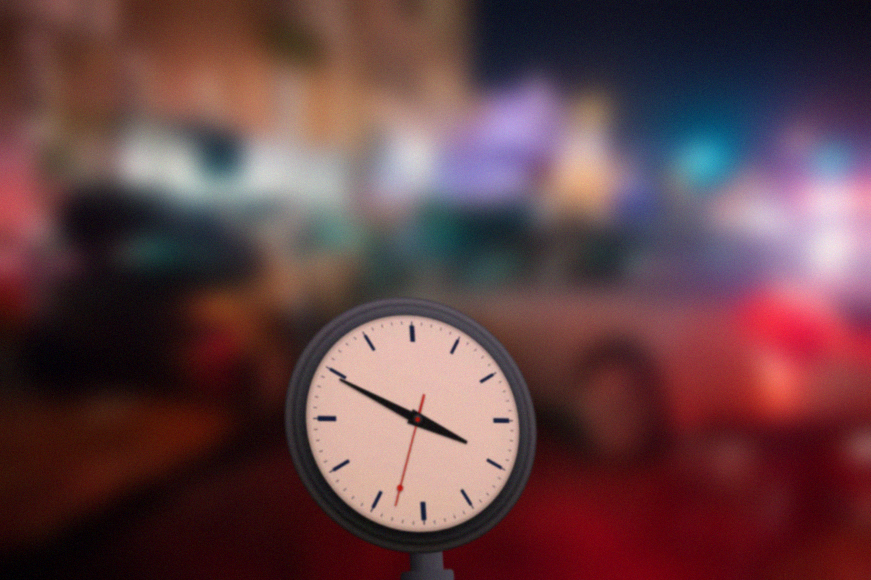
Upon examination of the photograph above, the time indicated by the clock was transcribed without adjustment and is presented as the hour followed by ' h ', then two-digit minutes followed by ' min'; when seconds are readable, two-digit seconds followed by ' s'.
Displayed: 3 h 49 min 33 s
